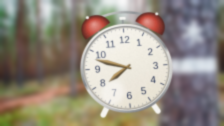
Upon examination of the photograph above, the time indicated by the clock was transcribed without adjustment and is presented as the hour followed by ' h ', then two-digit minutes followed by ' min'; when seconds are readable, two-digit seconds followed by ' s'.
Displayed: 7 h 48 min
